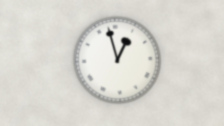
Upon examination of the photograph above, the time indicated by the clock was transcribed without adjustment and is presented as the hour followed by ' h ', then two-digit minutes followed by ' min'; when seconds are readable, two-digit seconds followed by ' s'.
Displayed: 12 h 58 min
